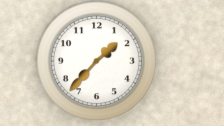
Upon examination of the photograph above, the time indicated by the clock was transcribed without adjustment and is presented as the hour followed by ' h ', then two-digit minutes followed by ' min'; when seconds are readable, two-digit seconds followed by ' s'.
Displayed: 1 h 37 min
